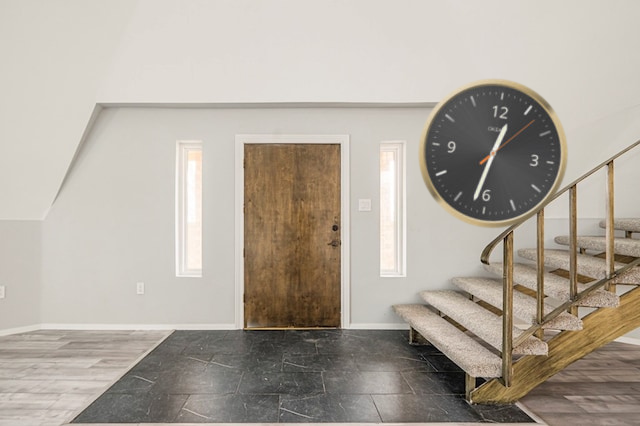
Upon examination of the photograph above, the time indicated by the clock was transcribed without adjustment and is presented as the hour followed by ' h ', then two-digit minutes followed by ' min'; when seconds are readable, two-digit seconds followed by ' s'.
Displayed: 12 h 32 min 07 s
